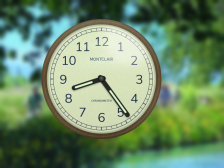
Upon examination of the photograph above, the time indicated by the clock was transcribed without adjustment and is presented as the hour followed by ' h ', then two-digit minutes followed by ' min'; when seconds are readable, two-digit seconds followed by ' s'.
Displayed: 8 h 24 min
